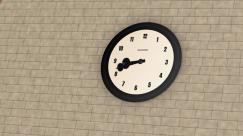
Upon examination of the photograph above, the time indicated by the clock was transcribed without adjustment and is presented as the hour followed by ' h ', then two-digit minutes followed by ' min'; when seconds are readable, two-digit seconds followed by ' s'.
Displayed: 8 h 42 min
